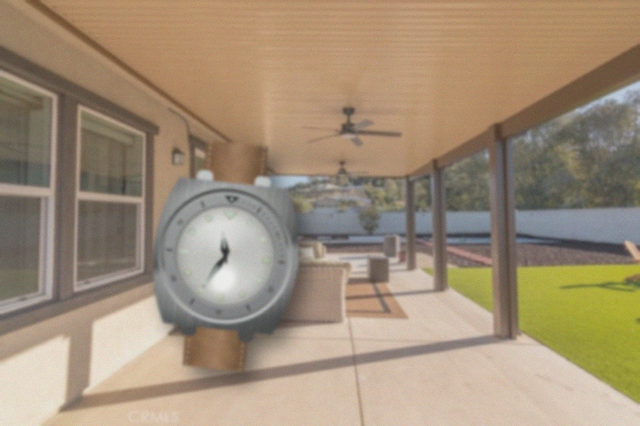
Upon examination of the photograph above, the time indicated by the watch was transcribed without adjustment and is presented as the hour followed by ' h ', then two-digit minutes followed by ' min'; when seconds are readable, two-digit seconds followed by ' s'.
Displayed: 11 h 35 min
